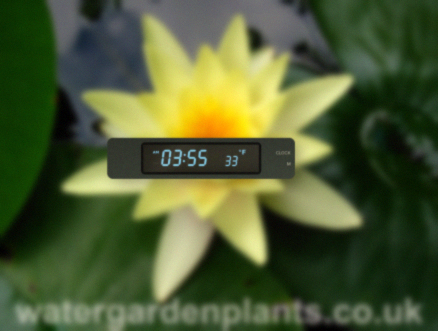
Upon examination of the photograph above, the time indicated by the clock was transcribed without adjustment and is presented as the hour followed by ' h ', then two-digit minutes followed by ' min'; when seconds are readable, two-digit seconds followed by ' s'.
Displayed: 3 h 55 min
